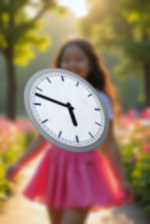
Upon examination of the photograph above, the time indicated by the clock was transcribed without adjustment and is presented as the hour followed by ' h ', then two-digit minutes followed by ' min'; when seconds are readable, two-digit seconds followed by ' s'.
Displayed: 5 h 48 min
